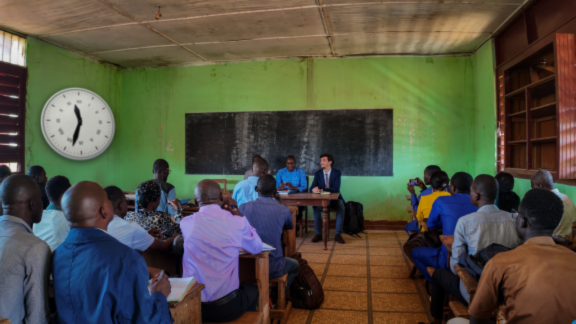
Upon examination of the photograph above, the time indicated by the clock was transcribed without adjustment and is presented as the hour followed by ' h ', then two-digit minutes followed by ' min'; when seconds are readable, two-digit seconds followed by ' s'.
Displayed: 11 h 33 min
